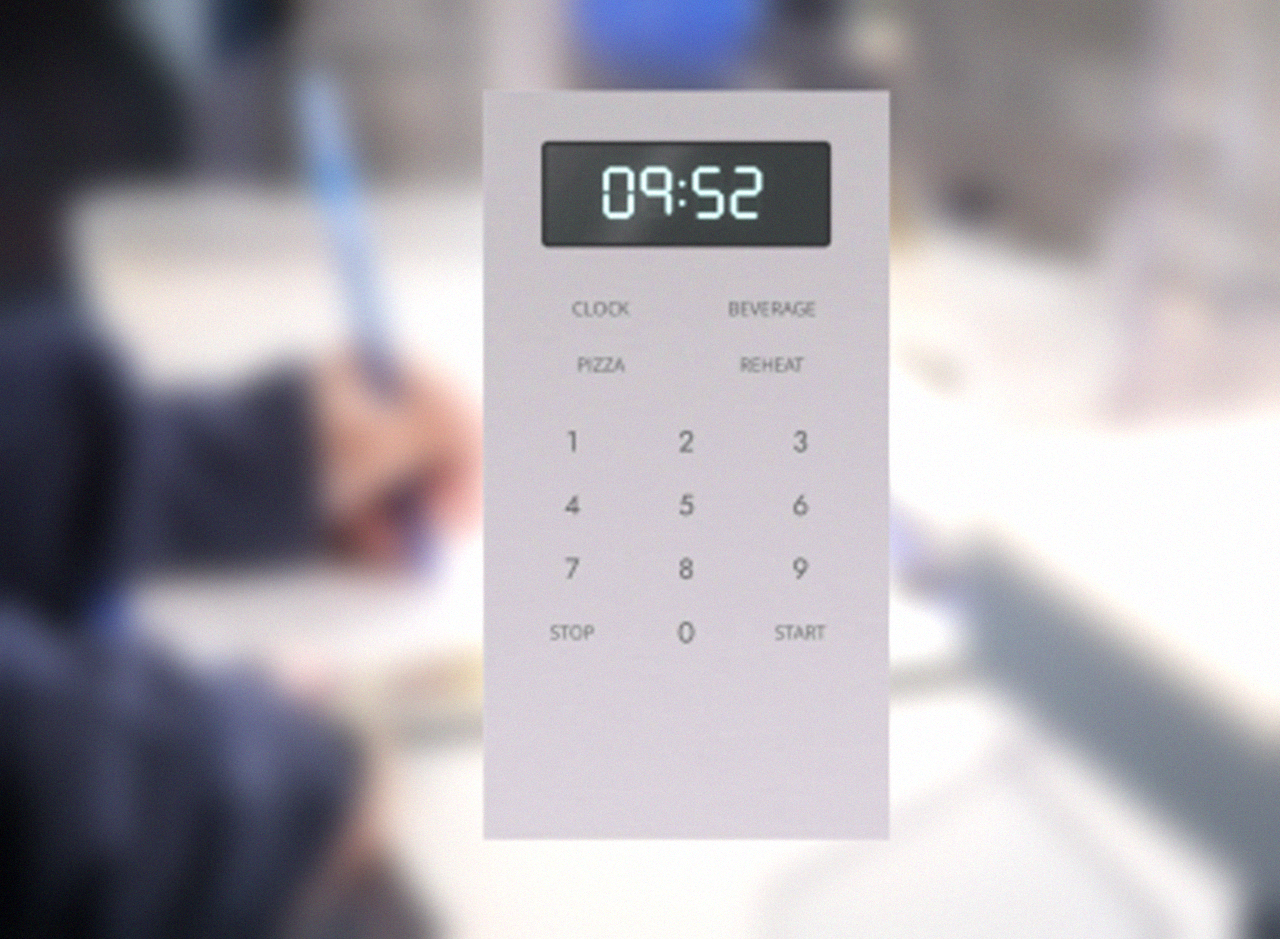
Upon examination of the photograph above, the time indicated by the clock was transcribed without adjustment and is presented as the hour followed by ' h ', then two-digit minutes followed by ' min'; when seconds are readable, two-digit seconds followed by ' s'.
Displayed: 9 h 52 min
